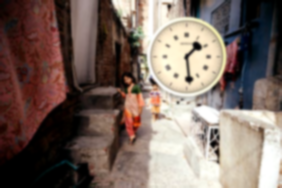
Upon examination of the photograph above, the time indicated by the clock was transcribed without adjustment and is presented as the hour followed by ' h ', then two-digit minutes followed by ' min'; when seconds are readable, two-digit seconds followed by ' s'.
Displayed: 1 h 29 min
